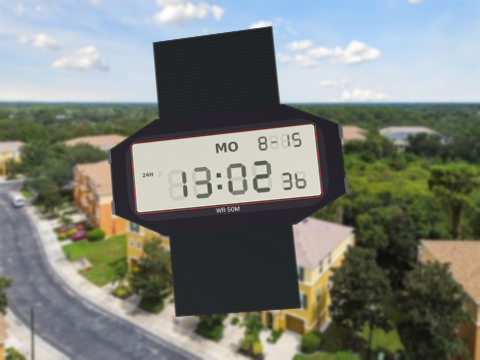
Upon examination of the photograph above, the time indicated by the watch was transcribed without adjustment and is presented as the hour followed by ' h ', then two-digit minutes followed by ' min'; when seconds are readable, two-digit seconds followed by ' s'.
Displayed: 13 h 02 min 36 s
